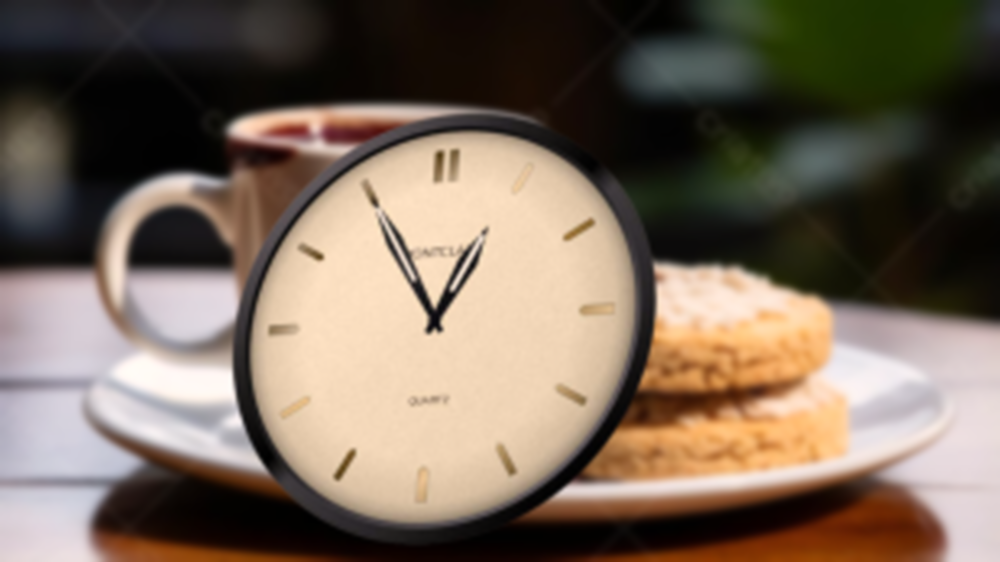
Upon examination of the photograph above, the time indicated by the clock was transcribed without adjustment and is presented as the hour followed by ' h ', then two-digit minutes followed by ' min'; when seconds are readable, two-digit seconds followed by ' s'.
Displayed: 12 h 55 min
